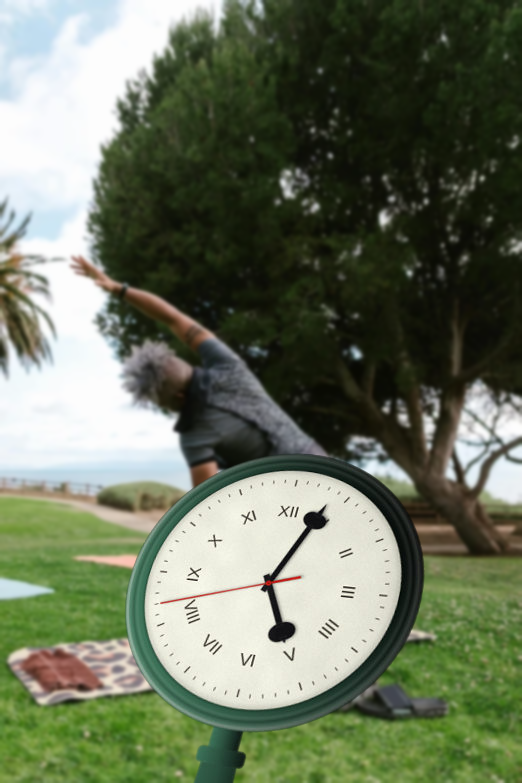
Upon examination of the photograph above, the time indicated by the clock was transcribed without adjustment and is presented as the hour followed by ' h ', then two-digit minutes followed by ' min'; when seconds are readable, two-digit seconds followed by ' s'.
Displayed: 5 h 03 min 42 s
